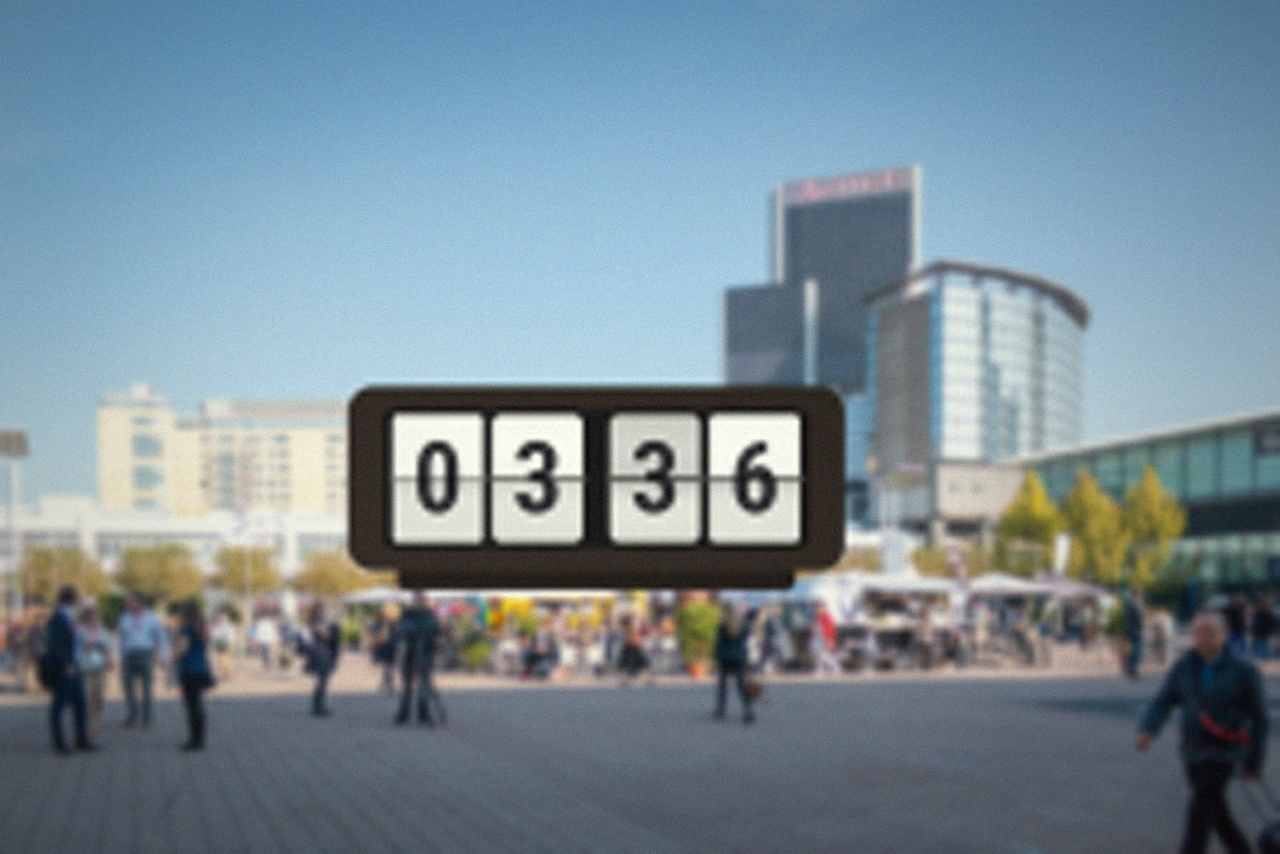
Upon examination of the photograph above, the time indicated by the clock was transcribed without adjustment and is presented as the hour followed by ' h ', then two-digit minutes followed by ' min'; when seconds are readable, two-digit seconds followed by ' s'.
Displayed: 3 h 36 min
